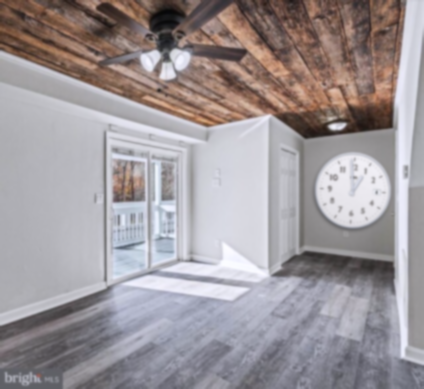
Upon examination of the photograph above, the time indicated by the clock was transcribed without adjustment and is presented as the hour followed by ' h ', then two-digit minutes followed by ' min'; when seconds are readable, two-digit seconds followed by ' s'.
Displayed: 12 h 59 min
